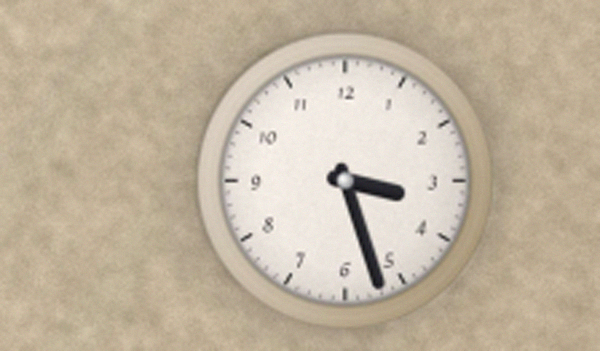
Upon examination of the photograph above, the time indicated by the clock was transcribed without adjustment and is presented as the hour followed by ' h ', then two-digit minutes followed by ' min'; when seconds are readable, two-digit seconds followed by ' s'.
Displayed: 3 h 27 min
